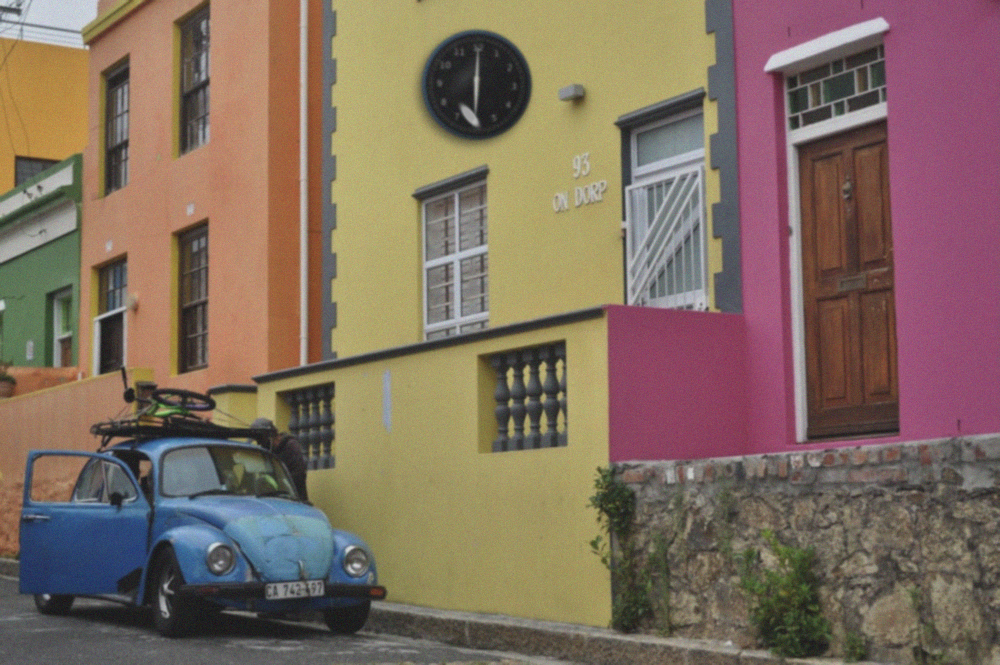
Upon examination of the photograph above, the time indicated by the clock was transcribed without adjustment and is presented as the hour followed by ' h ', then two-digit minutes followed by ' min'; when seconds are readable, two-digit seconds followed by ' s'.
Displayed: 6 h 00 min
